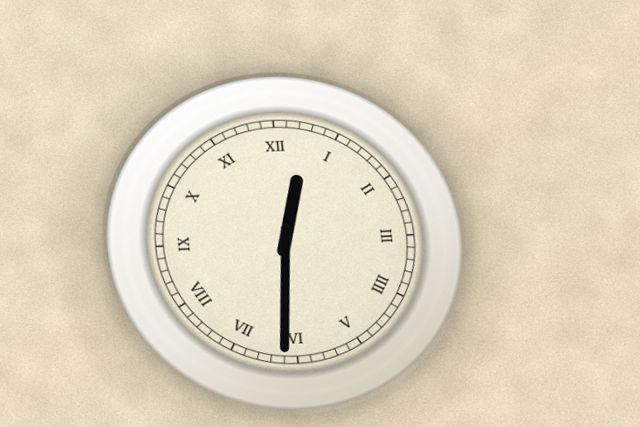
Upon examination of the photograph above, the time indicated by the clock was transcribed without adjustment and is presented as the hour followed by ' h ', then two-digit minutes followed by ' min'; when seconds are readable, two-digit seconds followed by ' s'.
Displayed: 12 h 31 min
